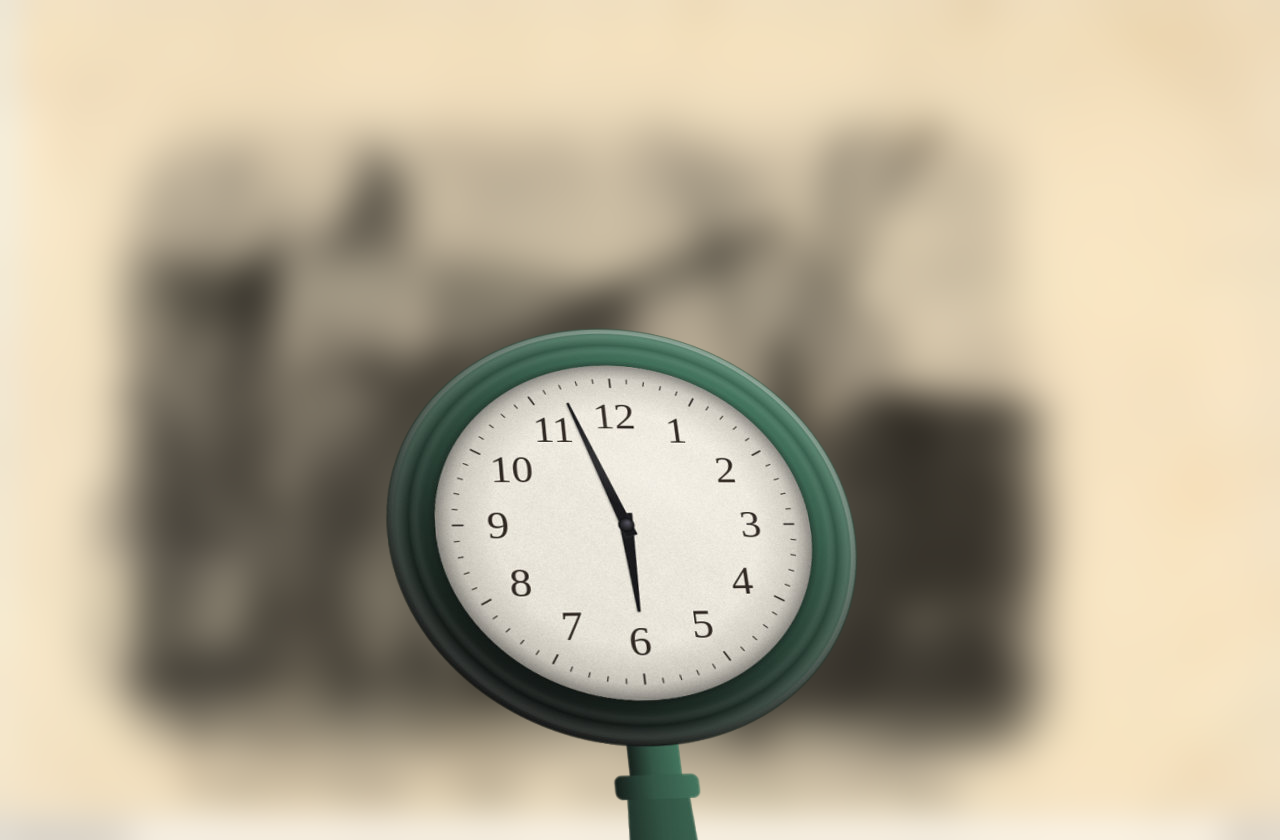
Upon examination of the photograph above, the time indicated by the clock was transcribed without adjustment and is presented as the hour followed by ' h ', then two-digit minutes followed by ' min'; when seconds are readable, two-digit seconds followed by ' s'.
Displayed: 5 h 57 min
